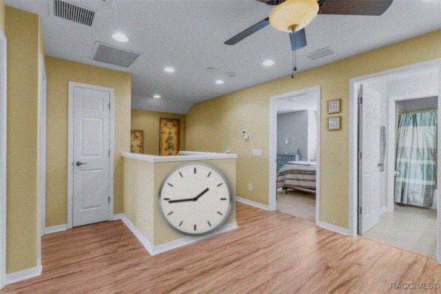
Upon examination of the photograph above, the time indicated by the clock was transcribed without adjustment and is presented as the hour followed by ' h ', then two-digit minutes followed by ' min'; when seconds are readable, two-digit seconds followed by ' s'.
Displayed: 1 h 44 min
